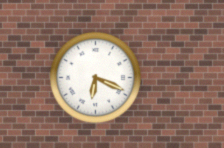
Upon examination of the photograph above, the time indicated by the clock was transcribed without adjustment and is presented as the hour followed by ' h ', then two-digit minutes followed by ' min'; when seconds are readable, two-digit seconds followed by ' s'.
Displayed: 6 h 19 min
